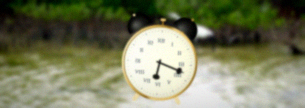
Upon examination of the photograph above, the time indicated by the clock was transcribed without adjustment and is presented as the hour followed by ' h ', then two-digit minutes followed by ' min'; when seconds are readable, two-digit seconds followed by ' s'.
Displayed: 6 h 18 min
